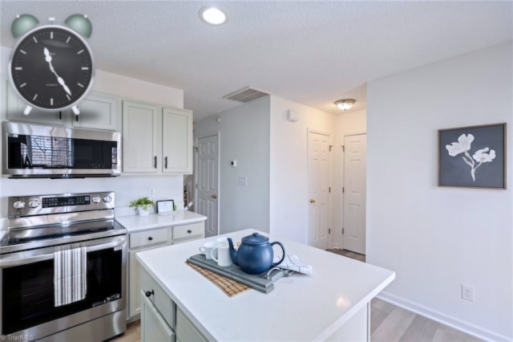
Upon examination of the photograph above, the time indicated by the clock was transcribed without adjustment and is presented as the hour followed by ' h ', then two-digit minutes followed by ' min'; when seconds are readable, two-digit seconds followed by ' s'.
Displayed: 11 h 24 min
